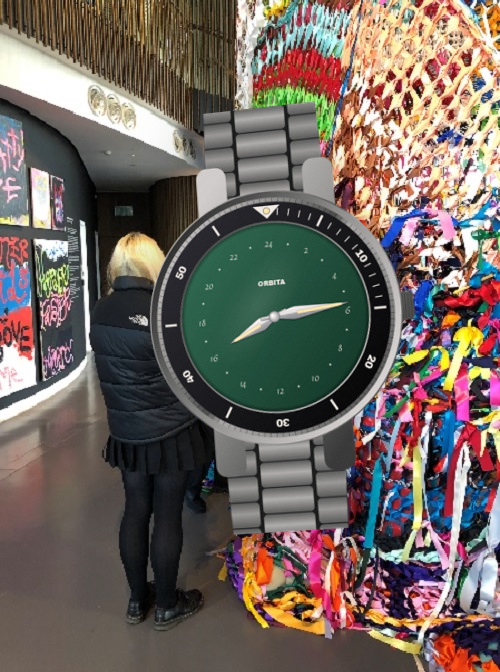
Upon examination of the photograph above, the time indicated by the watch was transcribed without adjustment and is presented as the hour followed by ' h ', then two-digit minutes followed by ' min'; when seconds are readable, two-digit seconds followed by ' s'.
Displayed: 16 h 14 min
